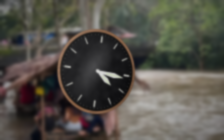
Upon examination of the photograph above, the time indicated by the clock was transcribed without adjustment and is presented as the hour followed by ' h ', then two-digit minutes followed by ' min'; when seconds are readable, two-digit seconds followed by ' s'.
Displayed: 4 h 16 min
